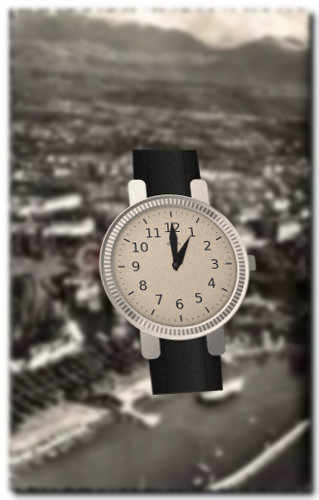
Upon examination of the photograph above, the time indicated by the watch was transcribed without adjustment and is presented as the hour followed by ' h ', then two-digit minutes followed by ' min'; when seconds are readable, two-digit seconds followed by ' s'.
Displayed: 1 h 00 min
